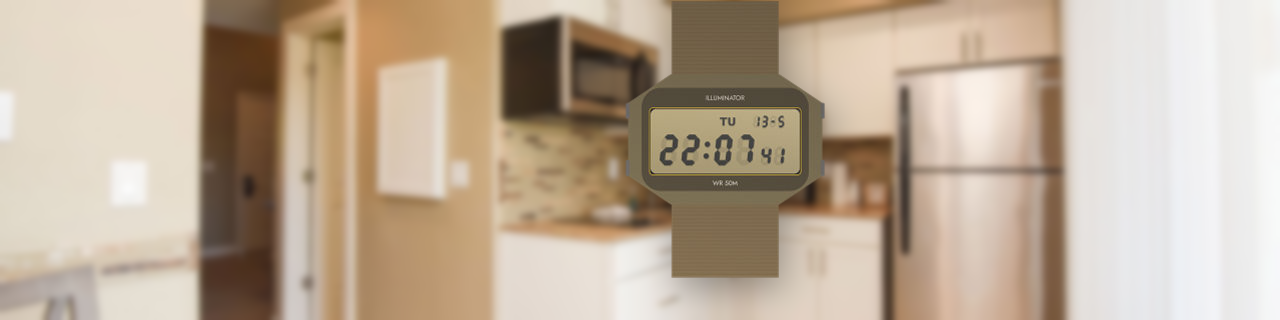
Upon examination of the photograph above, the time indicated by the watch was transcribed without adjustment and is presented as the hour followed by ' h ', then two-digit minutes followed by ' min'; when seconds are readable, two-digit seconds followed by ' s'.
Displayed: 22 h 07 min 41 s
